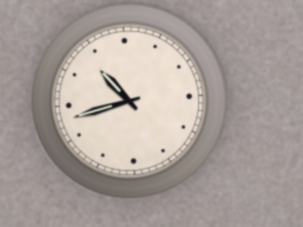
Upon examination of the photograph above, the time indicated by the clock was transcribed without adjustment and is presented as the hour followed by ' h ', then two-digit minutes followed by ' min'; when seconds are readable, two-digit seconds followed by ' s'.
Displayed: 10 h 43 min
